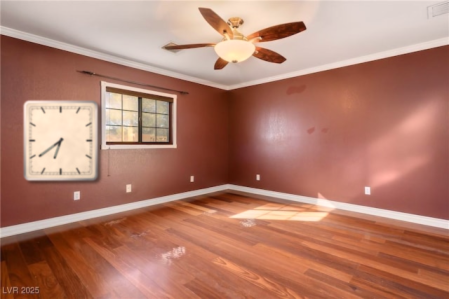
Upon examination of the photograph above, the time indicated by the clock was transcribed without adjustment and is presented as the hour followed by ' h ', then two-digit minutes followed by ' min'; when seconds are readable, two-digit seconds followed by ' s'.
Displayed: 6 h 39 min
